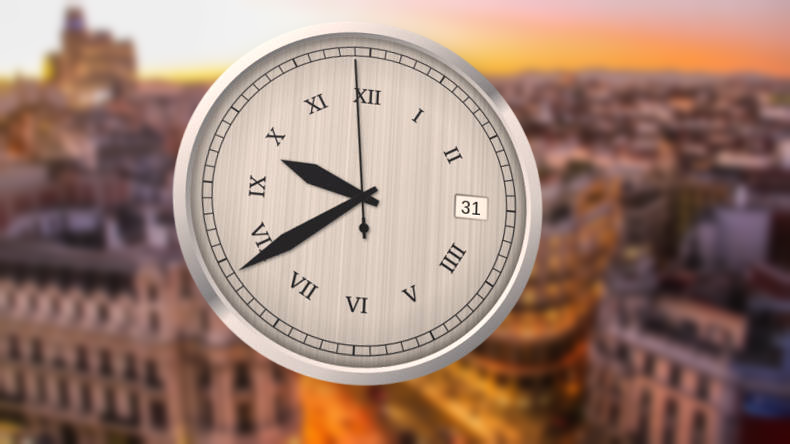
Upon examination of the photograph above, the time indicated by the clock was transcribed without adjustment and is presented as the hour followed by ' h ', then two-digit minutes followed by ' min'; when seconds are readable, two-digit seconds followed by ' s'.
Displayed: 9 h 38 min 59 s
